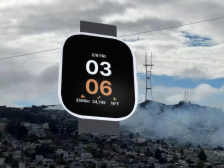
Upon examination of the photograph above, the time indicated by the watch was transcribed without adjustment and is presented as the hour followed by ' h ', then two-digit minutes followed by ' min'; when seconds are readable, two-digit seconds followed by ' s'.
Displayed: 3 h 06 min
